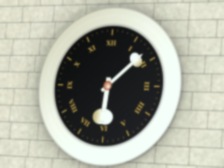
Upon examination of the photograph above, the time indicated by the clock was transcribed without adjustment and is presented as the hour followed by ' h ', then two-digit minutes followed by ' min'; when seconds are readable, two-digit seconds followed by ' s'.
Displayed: 6 h 08 min
